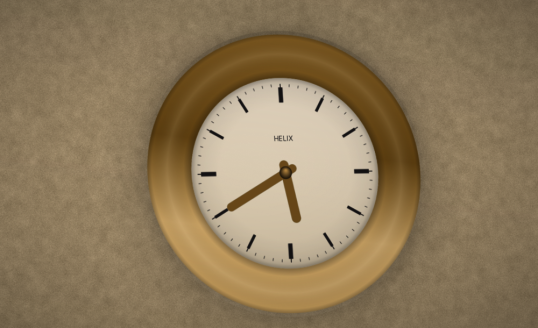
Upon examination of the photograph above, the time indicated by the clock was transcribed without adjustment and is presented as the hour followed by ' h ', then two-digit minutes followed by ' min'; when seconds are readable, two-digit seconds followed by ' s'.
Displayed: 5 h 40 min
